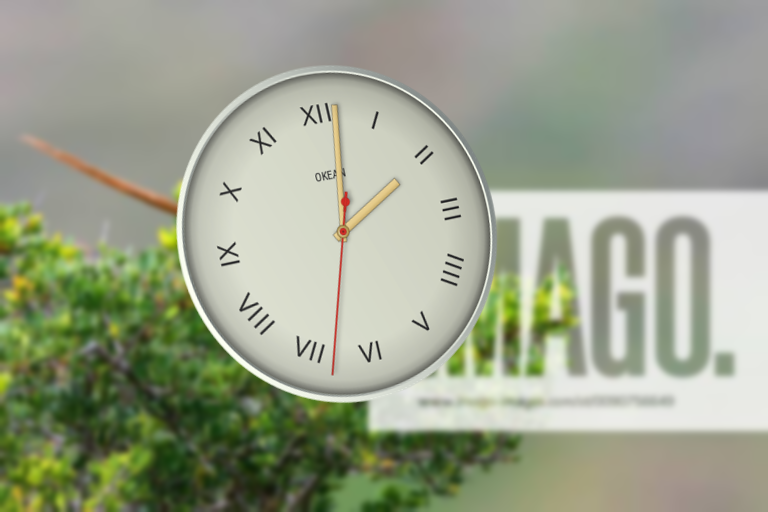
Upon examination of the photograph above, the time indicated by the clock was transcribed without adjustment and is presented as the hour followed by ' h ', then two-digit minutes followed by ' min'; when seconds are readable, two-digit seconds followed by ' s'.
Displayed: 2 h 01 min 33 s
